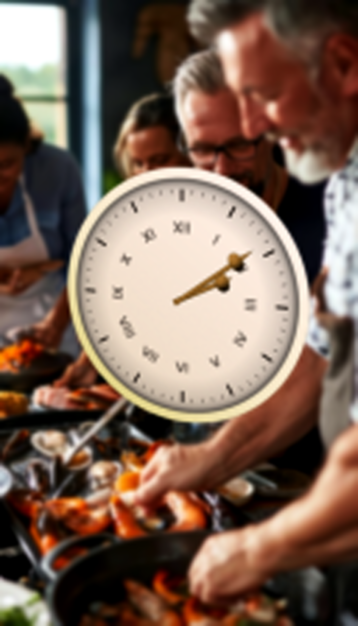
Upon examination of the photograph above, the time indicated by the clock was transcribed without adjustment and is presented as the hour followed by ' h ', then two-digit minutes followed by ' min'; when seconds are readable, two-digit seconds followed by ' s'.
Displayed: 2 h 09 min
